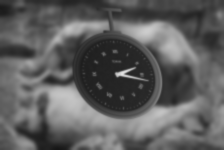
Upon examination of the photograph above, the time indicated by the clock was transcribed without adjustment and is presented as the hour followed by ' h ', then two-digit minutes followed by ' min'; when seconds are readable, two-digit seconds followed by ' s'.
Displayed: 2 h 17 min
